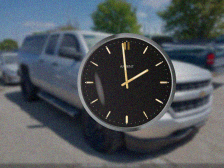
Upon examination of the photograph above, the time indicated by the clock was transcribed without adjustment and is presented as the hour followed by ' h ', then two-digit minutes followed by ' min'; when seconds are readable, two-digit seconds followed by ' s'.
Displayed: 1 h 59 min
